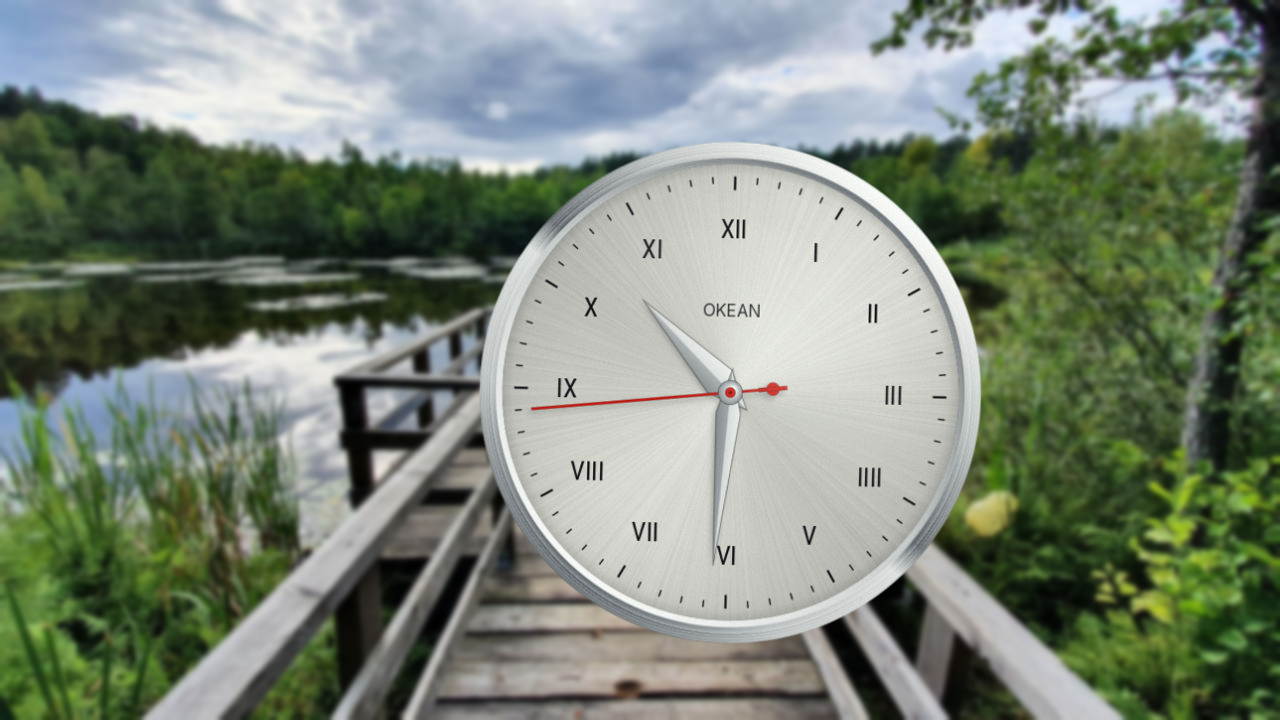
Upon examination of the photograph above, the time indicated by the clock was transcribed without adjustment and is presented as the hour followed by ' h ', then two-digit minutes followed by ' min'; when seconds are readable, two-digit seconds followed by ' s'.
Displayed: 10 h 30 min 44 s
